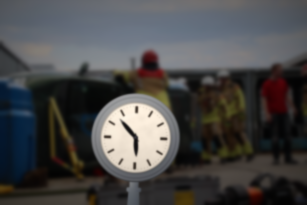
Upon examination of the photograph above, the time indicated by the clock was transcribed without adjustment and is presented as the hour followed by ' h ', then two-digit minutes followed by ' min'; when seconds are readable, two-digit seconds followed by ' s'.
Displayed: 5 h 53 min
